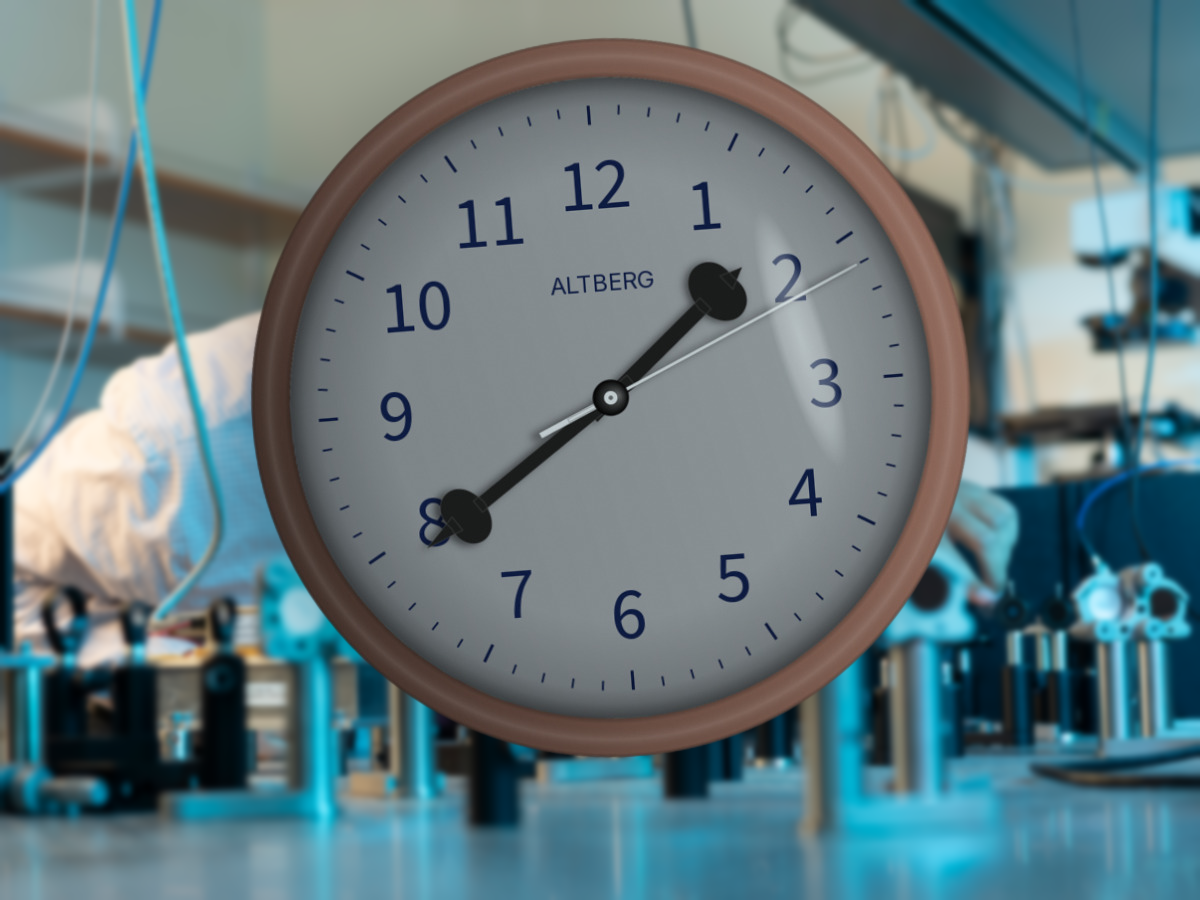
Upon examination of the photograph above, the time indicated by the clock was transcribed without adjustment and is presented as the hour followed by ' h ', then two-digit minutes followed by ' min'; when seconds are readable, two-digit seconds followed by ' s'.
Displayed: 1 h 39 min 11 s
